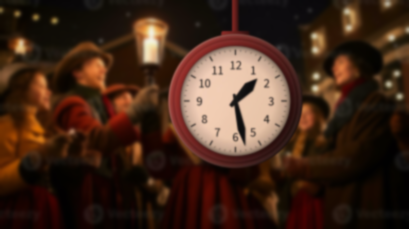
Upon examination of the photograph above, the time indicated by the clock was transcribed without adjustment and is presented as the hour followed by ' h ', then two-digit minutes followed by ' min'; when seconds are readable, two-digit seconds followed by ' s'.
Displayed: 1 h 28 min
